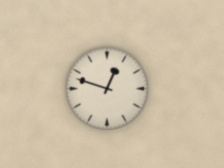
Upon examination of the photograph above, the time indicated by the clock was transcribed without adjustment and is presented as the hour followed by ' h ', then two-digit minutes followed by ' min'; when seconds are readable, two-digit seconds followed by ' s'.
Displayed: 12 h 48 min
